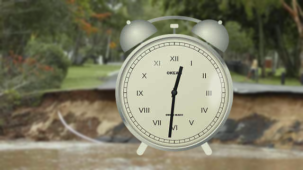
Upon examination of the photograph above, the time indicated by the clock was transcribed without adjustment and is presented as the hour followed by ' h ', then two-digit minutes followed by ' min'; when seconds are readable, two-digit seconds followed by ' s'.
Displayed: 12 h 31 min
